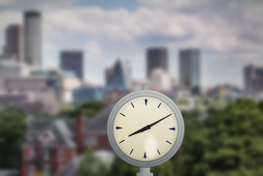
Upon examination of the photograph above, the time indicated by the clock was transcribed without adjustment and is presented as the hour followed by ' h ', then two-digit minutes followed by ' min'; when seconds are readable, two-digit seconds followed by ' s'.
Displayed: 8 h 10 min
